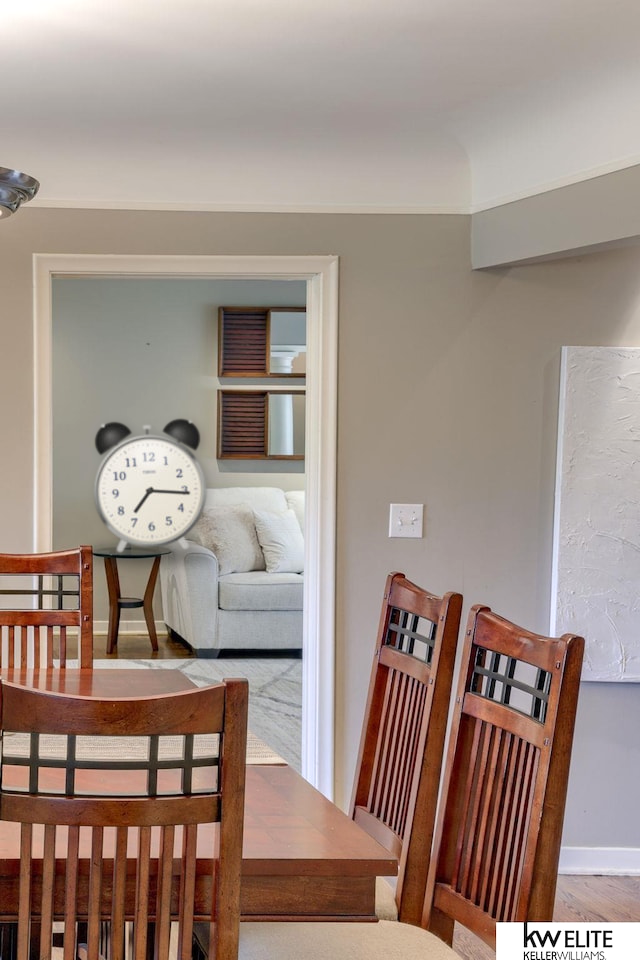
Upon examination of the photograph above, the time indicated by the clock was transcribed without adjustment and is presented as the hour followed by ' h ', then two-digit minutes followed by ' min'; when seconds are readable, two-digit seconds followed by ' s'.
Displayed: 7 h 16 min
